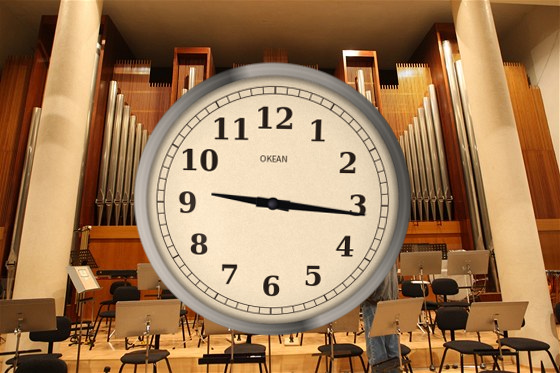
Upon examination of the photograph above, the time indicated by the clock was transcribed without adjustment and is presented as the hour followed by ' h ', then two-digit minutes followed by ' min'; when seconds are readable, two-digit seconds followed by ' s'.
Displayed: 9 h 16 min
